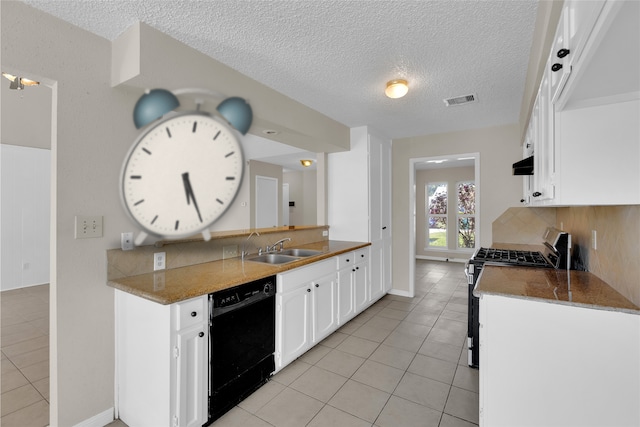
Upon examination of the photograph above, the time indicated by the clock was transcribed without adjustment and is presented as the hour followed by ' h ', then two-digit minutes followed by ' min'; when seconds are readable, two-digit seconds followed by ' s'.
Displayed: 5 h 25 min
